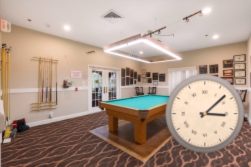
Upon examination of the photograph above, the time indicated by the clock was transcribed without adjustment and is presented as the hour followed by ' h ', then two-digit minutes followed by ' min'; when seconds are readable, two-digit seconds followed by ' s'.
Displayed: 3 h 08 min
